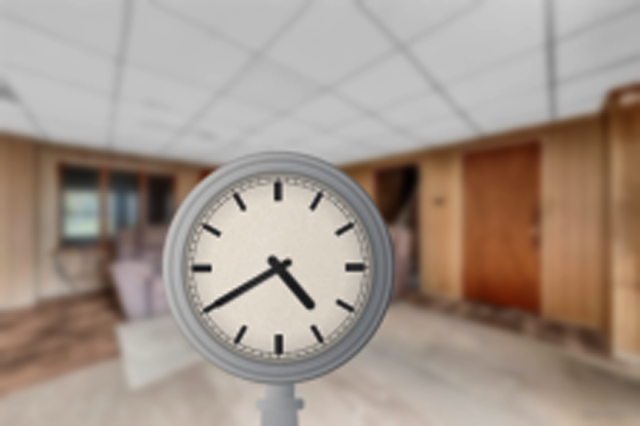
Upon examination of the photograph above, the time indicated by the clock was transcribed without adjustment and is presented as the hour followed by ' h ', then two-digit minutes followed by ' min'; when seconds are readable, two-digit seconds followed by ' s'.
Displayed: 4 h 40 min
